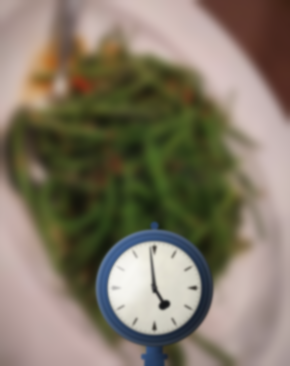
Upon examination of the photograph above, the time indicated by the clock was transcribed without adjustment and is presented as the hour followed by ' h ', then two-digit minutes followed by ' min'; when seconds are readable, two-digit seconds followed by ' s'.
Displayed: 4 h 59 min
